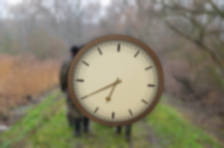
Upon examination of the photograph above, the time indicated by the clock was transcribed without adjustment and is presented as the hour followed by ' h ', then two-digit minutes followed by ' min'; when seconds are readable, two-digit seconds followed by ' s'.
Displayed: 6 h 40 min
